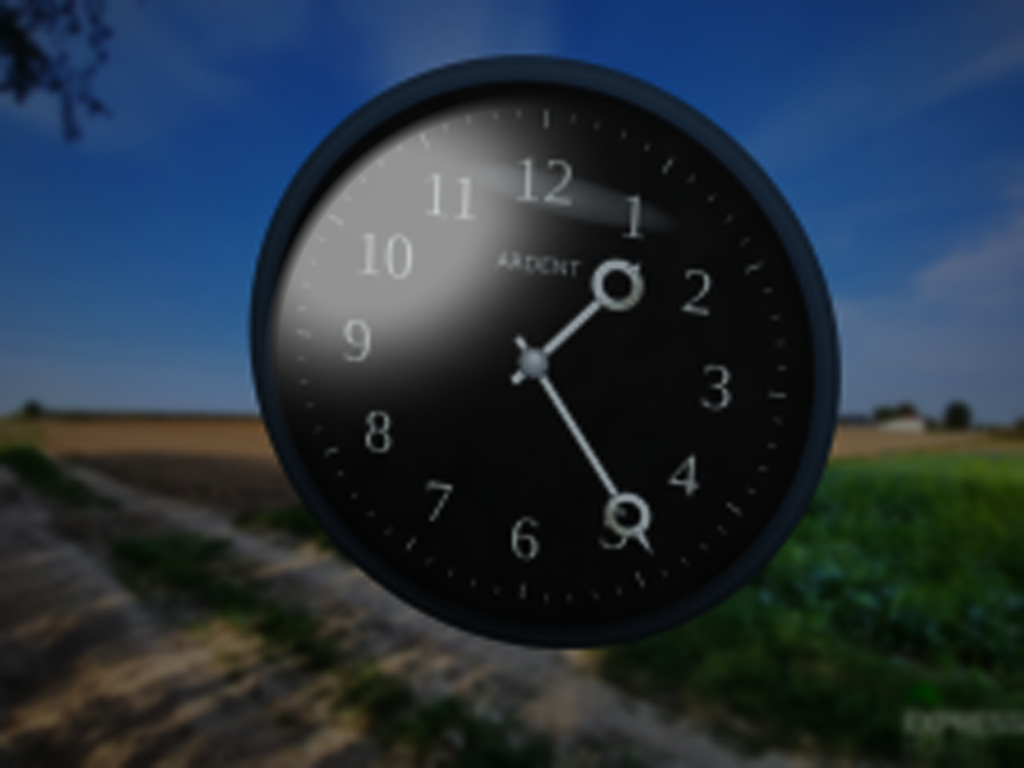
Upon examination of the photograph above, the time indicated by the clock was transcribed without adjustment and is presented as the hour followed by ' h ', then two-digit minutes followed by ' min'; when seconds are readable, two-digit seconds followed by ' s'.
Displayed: 1 h 24 min
